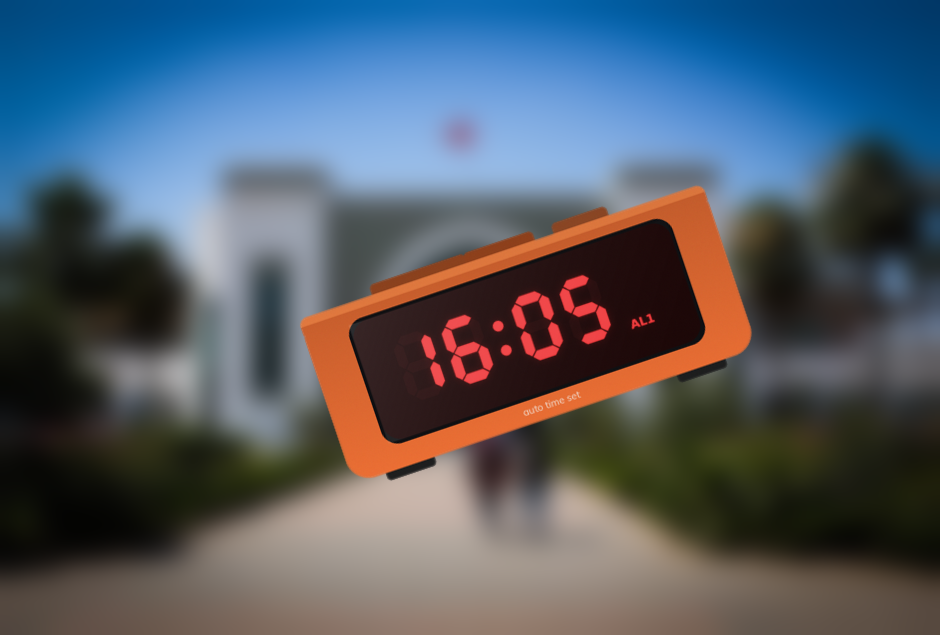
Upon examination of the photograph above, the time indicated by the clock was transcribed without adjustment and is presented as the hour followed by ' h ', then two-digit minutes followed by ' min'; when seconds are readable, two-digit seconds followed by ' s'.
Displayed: 16 h 05 min
